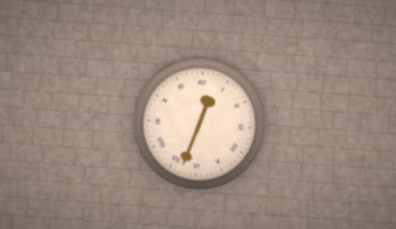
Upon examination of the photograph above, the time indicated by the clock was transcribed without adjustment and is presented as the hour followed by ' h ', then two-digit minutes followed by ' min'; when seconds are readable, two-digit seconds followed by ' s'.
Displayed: 12 h 33 min
